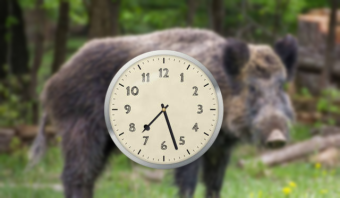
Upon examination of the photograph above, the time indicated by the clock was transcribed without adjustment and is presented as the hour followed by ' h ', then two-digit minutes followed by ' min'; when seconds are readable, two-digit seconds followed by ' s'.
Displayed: 7 h 27 min
